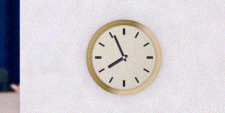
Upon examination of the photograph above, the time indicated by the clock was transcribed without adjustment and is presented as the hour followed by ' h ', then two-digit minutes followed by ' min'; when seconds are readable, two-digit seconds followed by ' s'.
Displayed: 7 h 56 min
